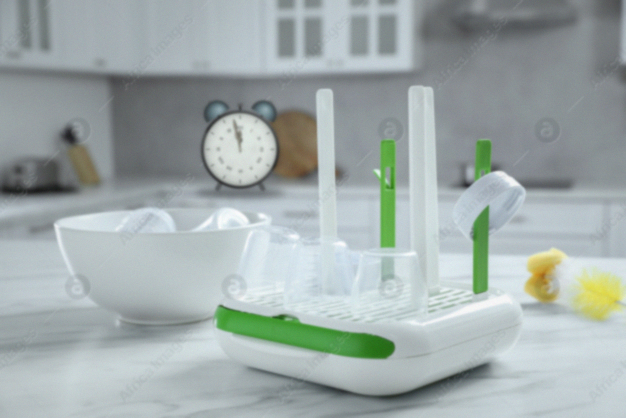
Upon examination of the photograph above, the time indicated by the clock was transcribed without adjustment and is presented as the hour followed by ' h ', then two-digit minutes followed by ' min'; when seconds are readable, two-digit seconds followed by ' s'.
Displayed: 11 h 58 min
